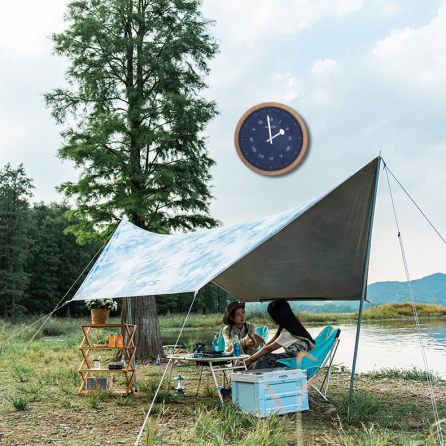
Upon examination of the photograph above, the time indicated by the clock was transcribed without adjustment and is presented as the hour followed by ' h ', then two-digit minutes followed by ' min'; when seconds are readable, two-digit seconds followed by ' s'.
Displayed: 1 h 59 min
